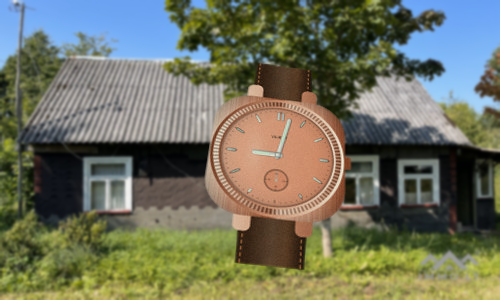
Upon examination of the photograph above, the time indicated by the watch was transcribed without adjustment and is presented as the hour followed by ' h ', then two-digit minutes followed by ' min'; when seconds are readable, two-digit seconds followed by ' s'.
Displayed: 9 h 02 min
